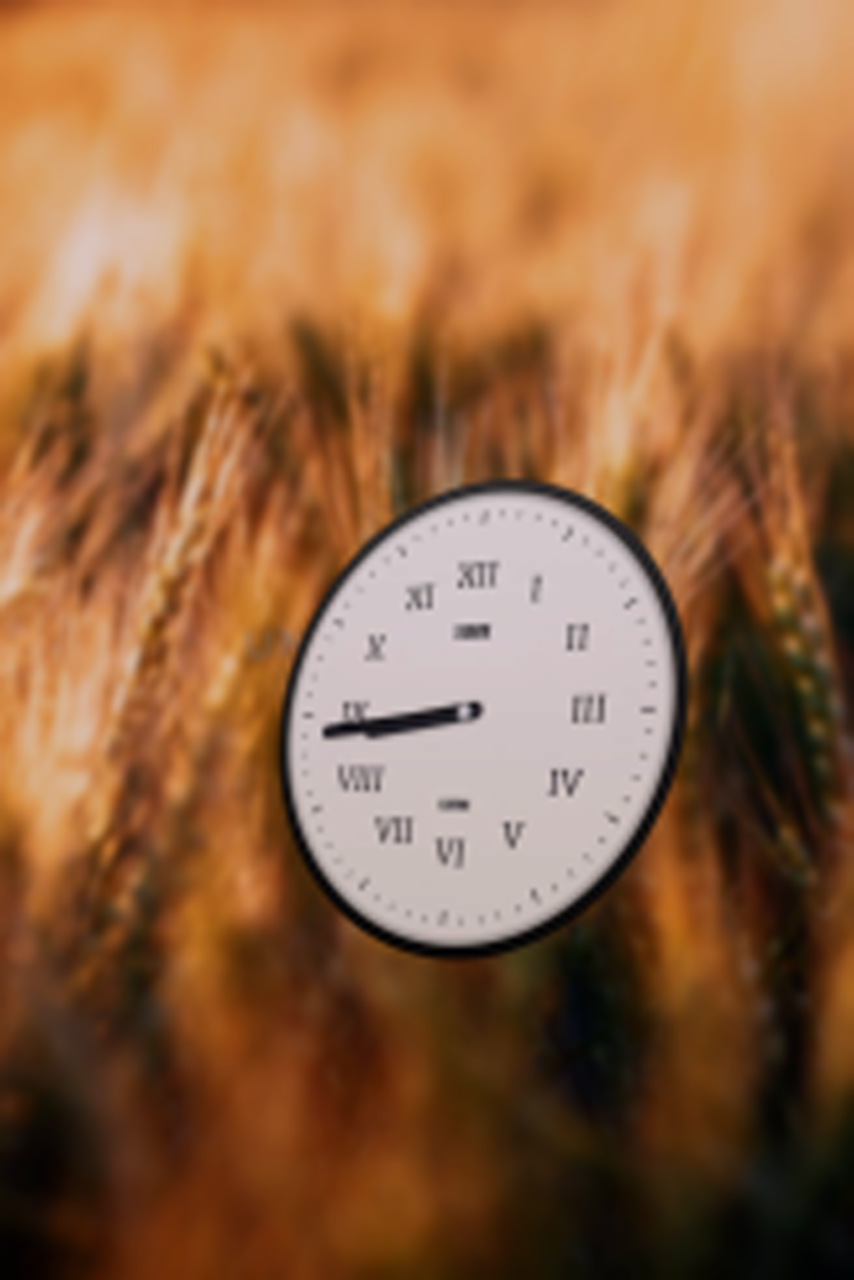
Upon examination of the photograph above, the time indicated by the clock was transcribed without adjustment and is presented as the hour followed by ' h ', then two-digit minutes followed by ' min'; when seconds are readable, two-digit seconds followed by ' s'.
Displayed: 8 h 44 min
